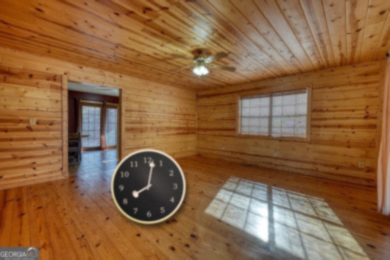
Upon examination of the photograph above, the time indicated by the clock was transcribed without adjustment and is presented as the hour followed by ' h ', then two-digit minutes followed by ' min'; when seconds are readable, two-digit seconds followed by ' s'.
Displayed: 8 h 02 min
